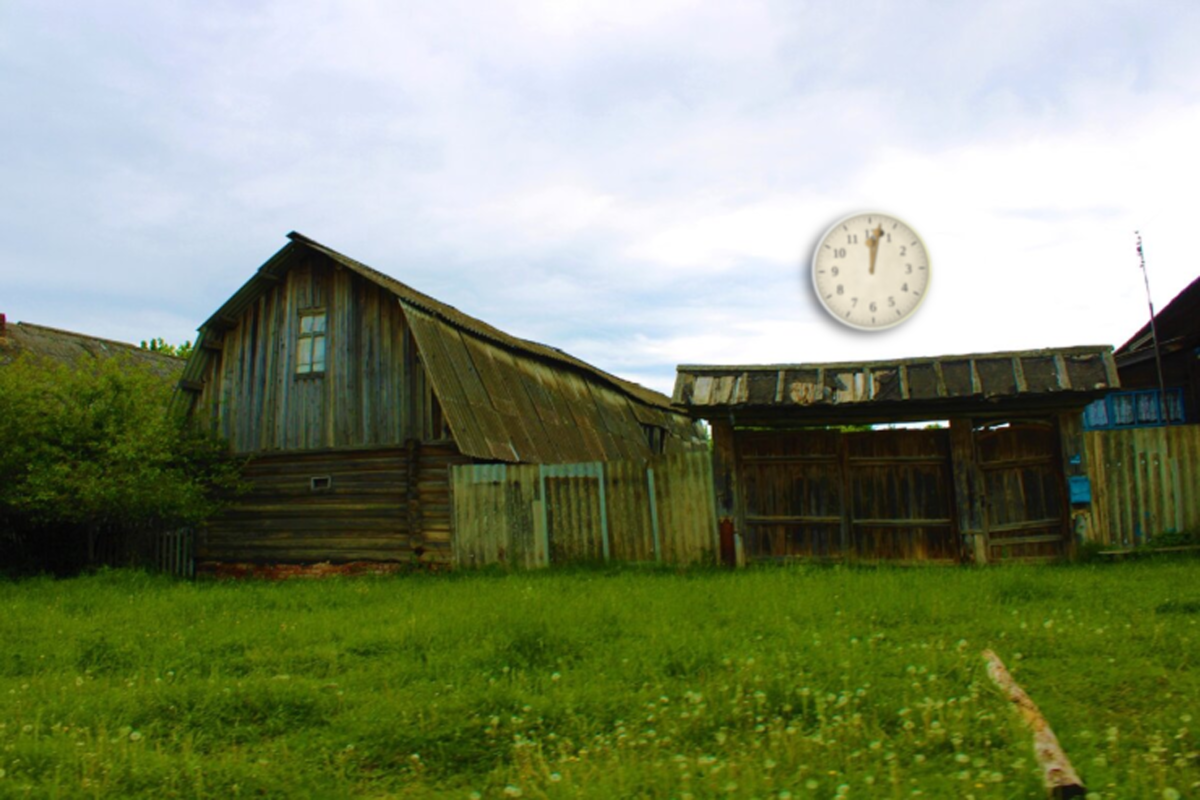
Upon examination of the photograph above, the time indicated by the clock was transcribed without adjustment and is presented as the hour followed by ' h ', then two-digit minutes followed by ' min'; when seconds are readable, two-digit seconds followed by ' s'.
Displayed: 12 h 02 min
